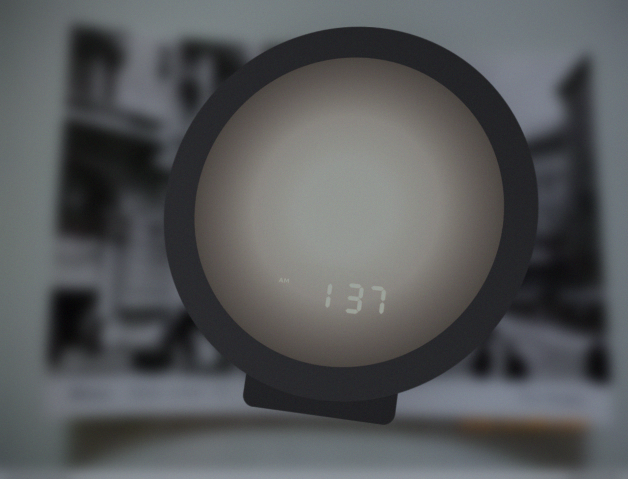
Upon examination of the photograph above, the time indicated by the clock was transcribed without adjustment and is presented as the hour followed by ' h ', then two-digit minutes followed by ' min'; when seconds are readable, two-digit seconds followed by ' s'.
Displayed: 1 h 37 min
